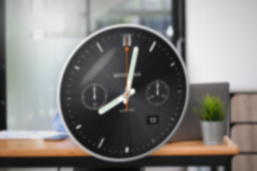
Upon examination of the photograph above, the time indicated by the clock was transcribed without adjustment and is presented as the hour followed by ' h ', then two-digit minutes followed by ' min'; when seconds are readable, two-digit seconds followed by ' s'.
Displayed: 8 h 02 min
